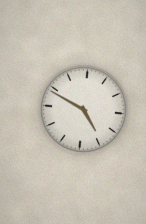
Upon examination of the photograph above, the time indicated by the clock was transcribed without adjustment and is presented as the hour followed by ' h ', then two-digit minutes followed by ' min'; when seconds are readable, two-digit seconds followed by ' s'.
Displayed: 4 h 49 min
